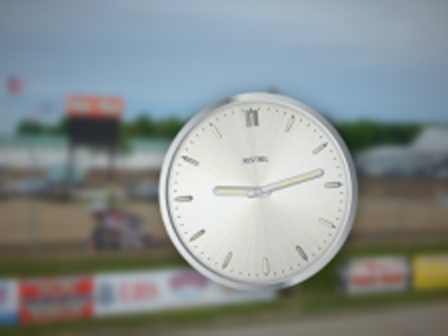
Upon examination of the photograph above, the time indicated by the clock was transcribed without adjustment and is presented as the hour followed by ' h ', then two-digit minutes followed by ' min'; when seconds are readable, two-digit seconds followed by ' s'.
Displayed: 9 h 13 min
